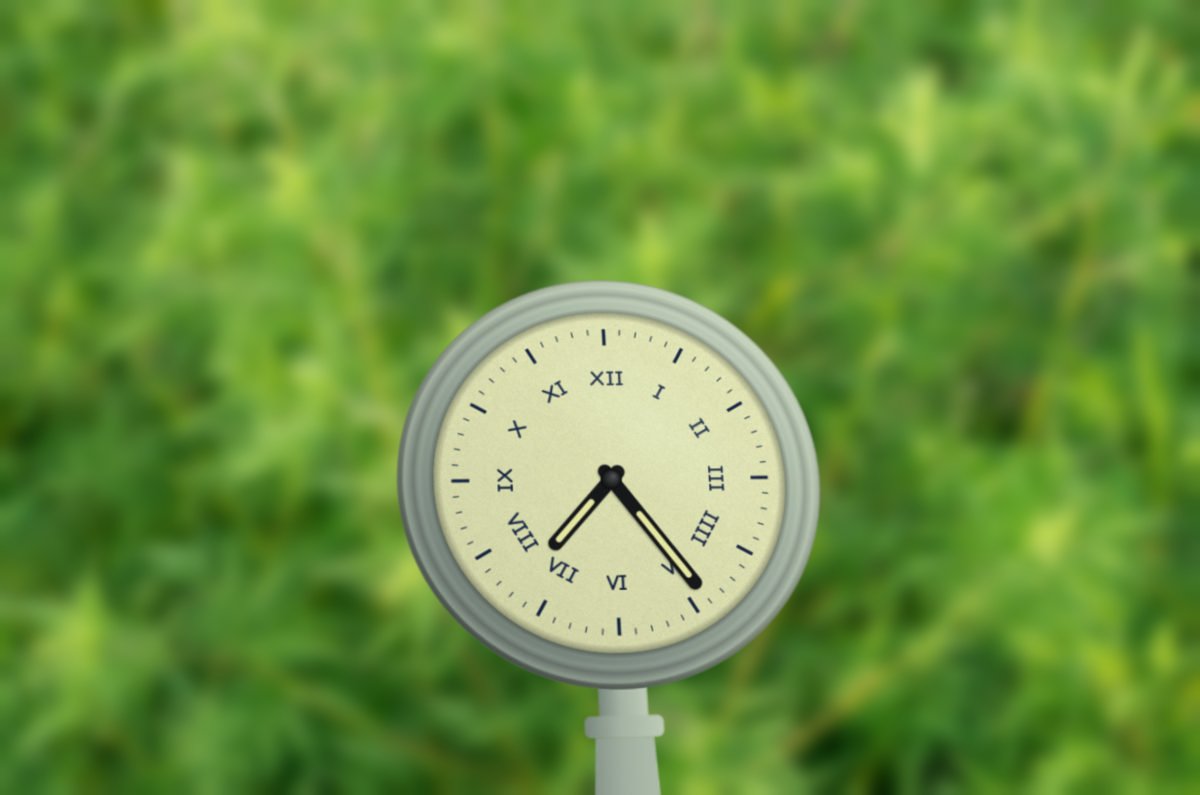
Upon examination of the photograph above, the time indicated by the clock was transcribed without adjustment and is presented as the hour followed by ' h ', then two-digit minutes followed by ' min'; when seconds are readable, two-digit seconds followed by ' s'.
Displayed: 7 h 24 min
